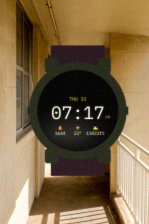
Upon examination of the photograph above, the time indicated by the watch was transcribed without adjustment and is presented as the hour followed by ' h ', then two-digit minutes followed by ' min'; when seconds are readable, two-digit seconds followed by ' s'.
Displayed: 7 h 17 min
